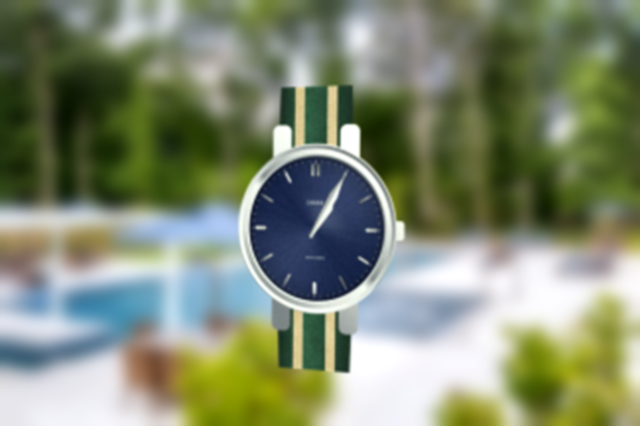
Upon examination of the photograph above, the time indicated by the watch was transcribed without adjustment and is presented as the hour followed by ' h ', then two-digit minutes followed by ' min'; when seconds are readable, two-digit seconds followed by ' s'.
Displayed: 1 h 05 min
